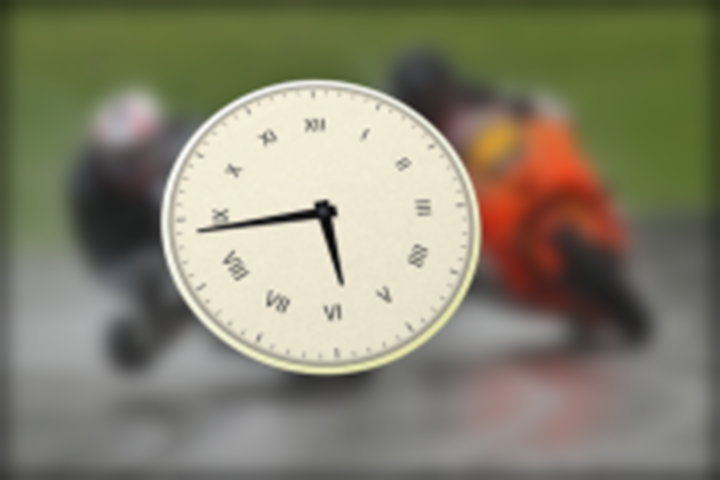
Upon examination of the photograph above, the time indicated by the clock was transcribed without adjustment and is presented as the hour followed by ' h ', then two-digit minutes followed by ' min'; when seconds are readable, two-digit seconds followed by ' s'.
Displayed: 5 h 44 min
